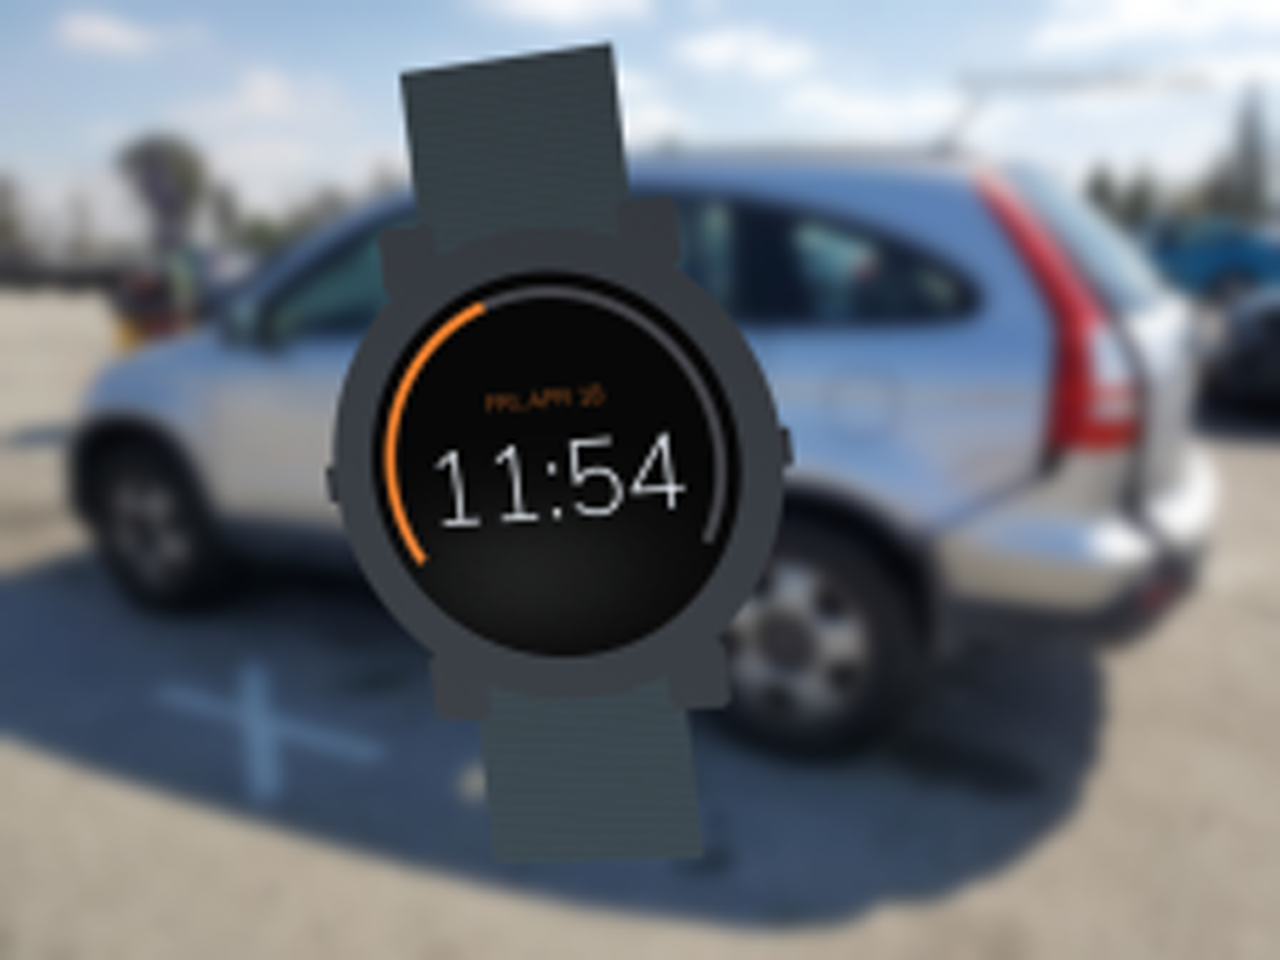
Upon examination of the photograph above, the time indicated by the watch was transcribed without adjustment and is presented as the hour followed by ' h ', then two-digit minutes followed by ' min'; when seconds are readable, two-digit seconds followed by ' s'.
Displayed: 11 h 54 min
